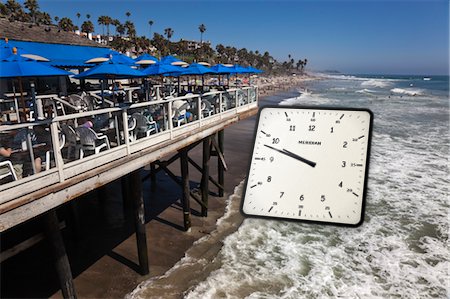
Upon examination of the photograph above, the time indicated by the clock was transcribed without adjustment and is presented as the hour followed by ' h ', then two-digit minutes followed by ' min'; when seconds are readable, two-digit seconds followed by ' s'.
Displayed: 9 h 48 min
